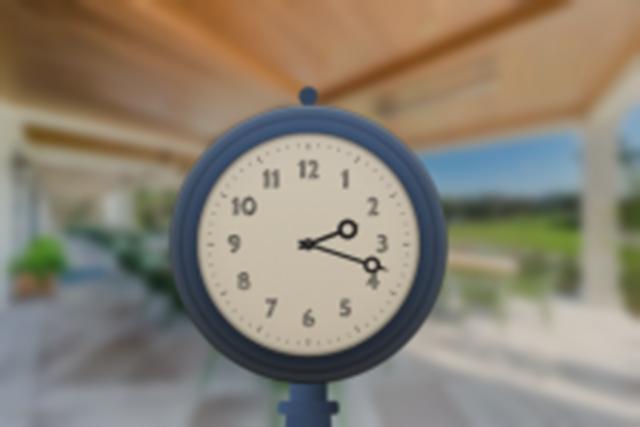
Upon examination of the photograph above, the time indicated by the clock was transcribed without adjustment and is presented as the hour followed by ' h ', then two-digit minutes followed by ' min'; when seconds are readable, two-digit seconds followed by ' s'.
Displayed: 2 h 18 min
